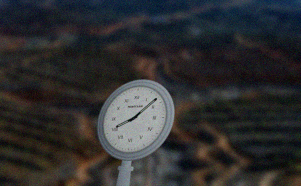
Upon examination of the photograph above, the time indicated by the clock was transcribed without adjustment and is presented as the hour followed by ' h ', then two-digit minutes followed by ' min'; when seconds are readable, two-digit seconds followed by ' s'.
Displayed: 8 h 08 min
